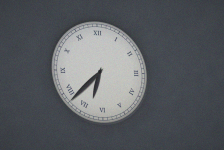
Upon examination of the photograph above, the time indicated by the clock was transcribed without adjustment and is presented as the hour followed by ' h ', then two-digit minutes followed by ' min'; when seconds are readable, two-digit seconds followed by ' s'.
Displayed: 6 h 38 min
